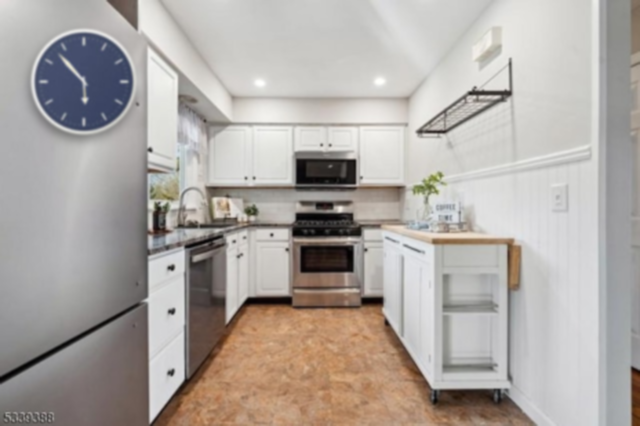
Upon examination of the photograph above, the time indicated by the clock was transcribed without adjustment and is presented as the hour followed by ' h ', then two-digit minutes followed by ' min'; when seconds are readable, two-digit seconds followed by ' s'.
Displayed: 5 h 53 min
